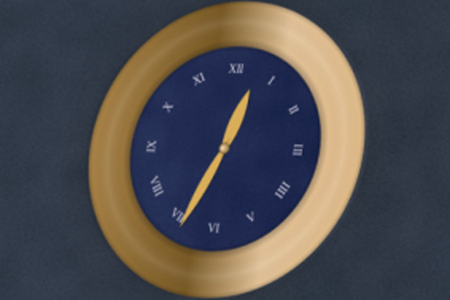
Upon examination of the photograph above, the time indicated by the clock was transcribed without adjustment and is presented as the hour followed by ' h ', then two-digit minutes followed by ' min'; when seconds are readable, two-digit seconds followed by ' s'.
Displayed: 12 h 34 min
